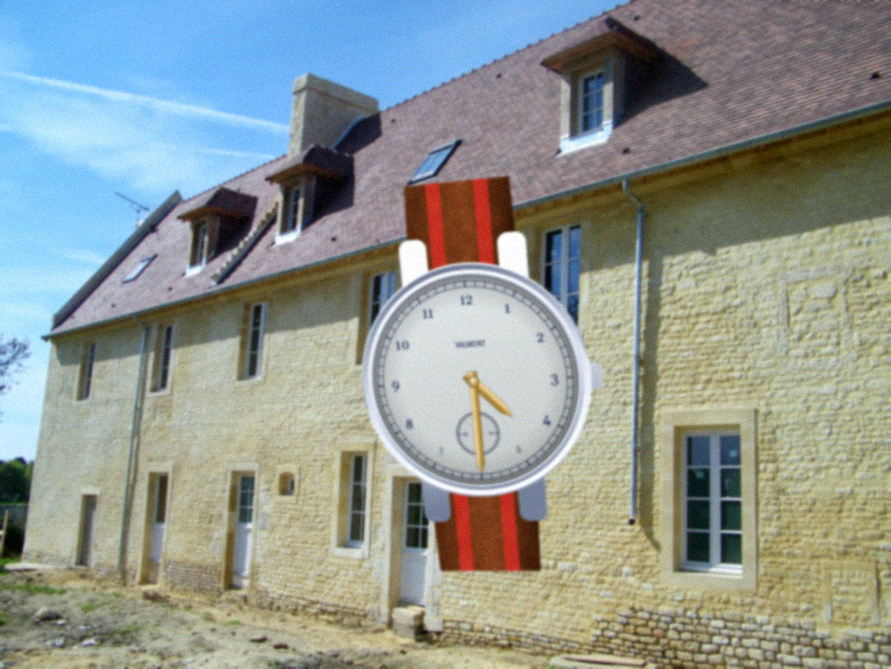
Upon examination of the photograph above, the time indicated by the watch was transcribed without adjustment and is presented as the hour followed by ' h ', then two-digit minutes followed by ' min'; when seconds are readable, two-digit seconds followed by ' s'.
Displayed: 4 h 30 min
